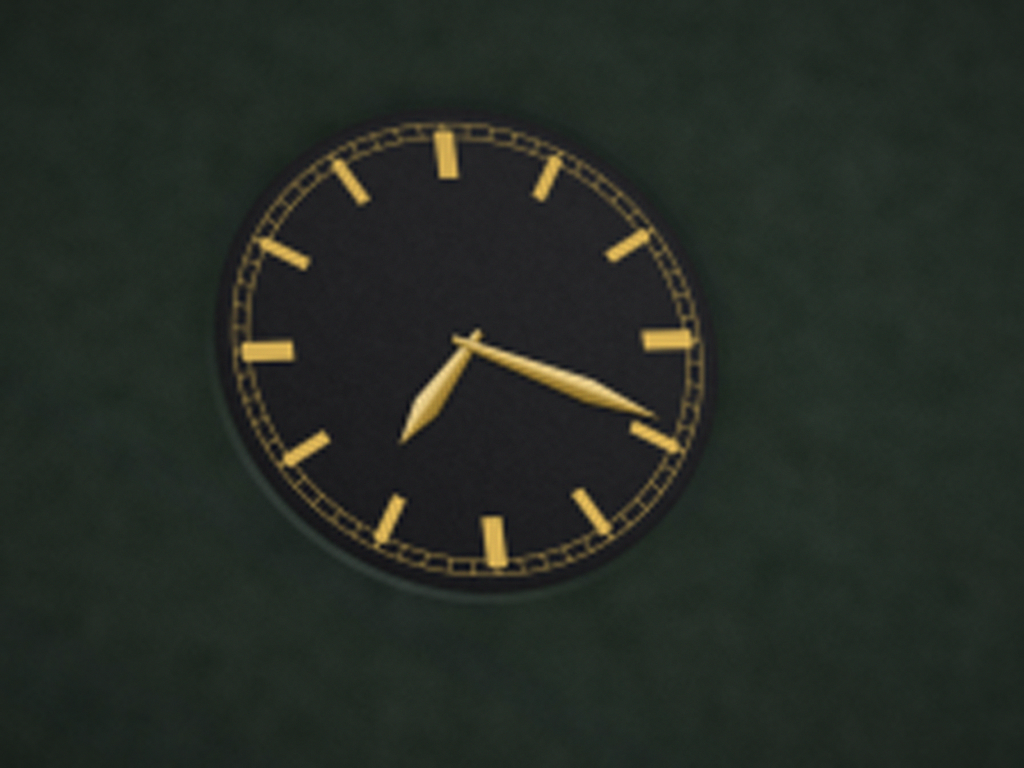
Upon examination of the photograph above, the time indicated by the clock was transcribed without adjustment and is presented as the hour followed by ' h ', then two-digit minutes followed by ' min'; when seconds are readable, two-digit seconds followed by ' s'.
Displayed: 7 h 19 min
